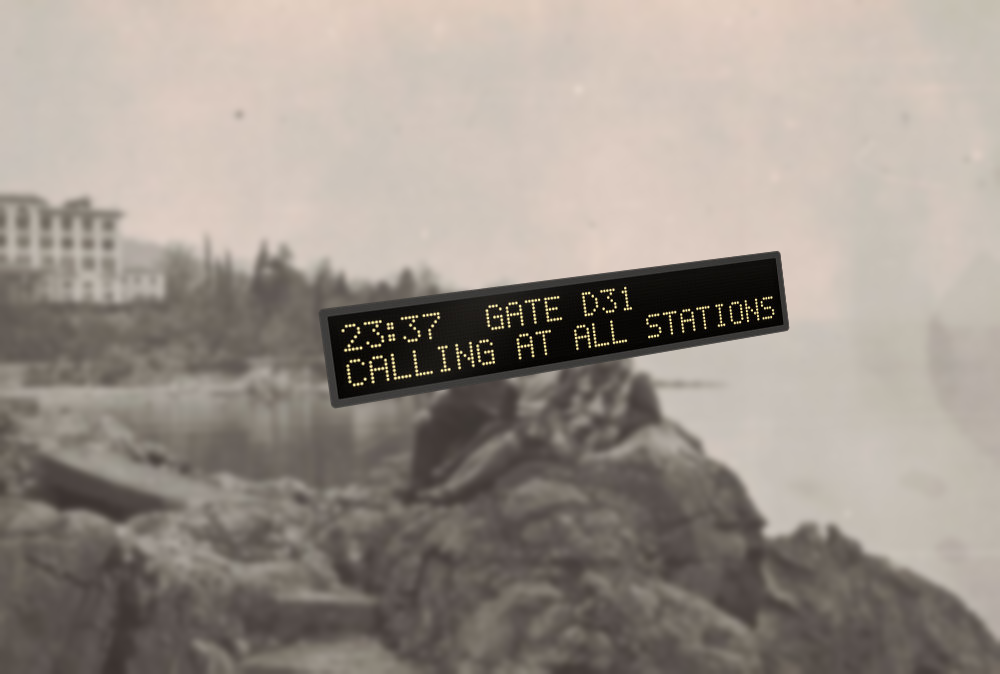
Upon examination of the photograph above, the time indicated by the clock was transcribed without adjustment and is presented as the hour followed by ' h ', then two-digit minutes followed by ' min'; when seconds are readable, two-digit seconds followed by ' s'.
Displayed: 23 h 37 min
